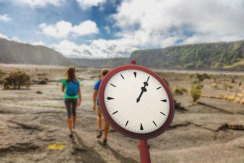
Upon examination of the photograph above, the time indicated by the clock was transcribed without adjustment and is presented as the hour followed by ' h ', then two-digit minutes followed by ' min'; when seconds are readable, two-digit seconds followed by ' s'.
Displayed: 1 h 05 min
